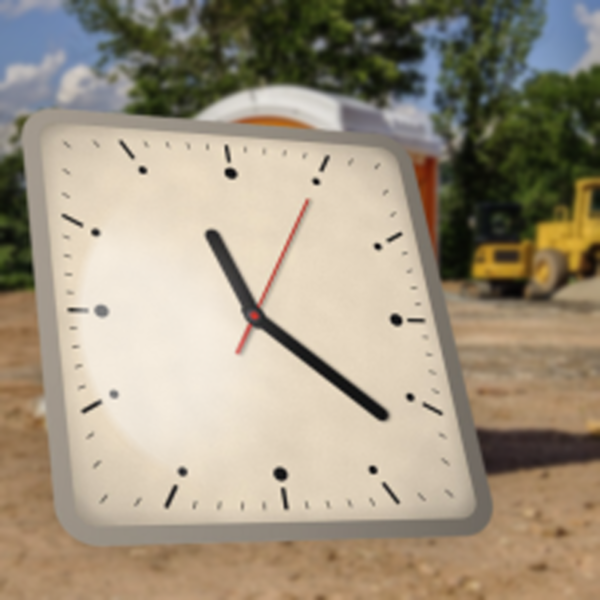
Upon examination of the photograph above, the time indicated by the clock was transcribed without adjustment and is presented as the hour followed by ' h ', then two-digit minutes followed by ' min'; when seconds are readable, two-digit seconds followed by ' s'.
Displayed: 11 h 22 min 05 s
